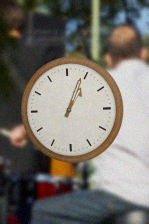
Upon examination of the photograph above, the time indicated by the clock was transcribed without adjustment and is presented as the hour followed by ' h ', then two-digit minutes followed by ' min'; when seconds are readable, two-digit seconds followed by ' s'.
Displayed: 1 h 04 min
